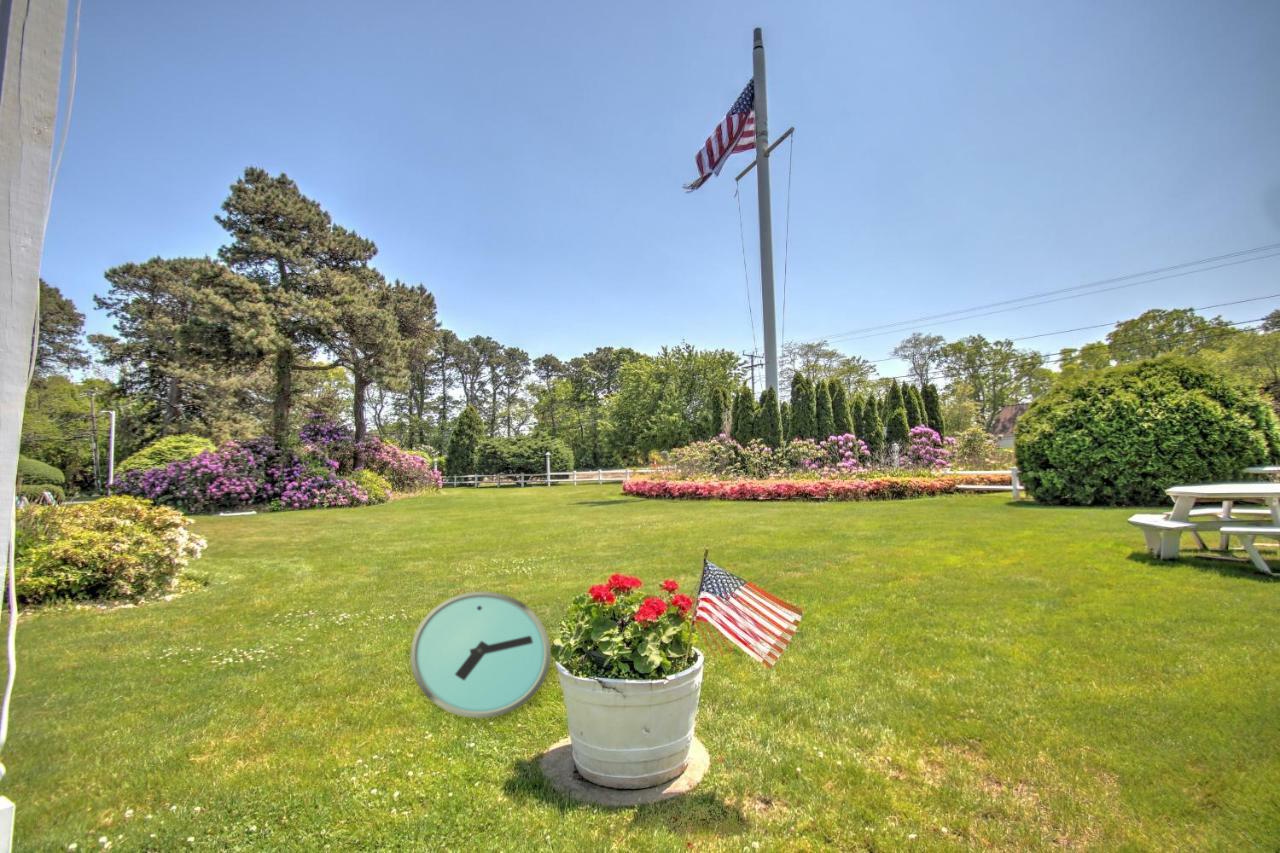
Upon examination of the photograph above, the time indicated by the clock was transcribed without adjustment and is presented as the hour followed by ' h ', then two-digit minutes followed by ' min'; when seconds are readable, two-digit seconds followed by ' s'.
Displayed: 7 h 13 min
